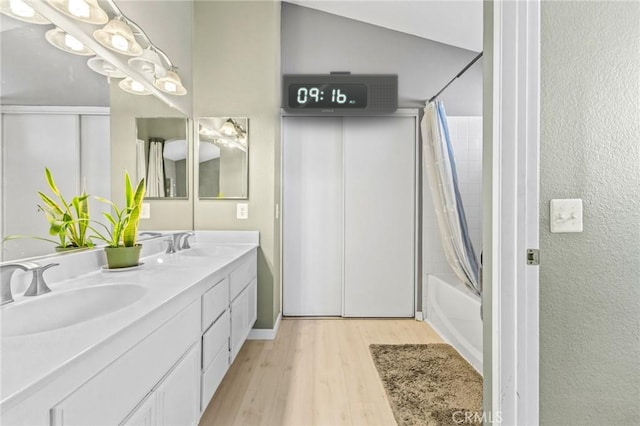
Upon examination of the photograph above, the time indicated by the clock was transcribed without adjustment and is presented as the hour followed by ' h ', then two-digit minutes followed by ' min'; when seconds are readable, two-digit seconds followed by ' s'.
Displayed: 9 h 16 min
